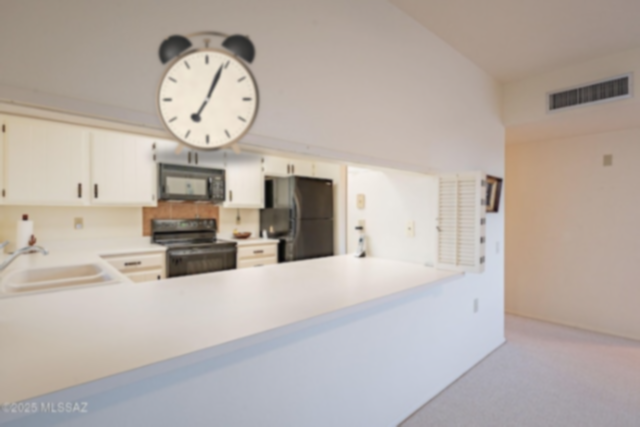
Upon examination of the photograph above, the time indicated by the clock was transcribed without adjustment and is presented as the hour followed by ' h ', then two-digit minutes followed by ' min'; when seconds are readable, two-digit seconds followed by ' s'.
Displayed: 7 h 04 min
